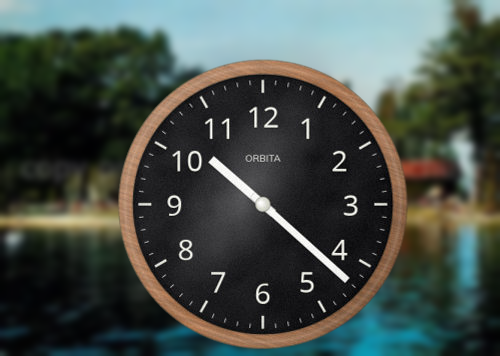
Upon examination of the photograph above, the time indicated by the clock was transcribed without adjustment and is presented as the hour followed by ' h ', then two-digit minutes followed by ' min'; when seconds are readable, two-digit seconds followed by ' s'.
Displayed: 10 h 22 min
